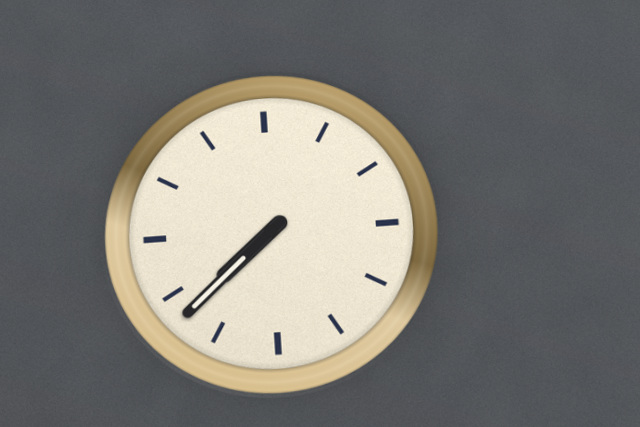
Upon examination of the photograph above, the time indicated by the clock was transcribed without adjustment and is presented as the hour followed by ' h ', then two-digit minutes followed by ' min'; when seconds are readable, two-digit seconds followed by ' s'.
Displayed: 7 h 38 min
